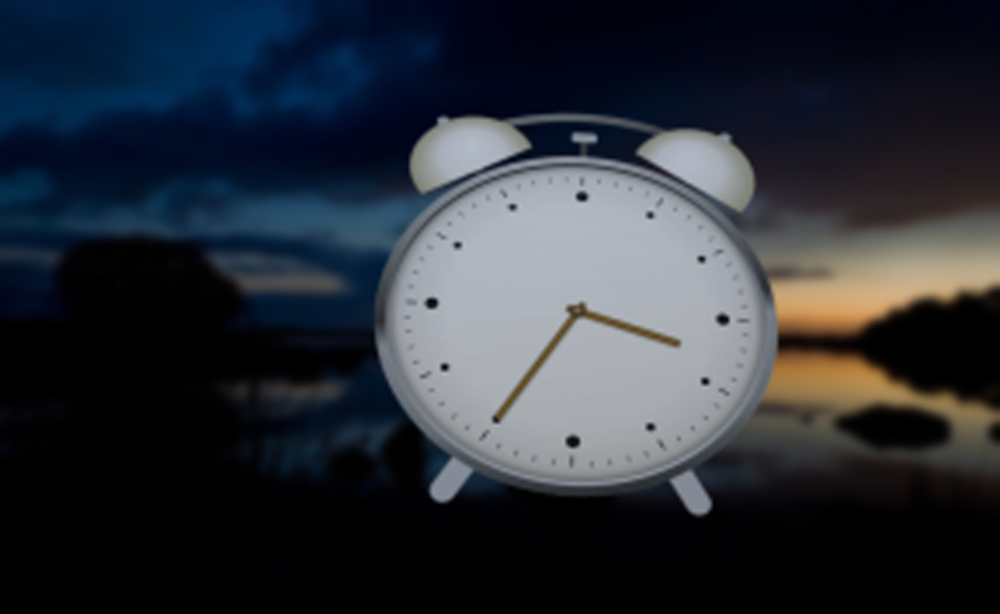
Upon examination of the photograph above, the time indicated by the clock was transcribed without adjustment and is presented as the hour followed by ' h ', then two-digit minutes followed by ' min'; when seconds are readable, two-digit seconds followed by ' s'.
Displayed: 3 h 35 min
